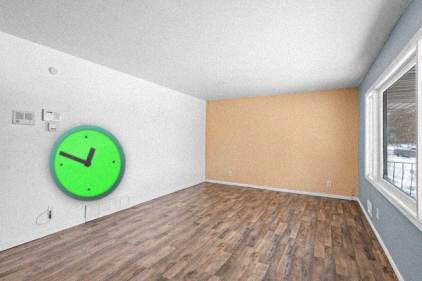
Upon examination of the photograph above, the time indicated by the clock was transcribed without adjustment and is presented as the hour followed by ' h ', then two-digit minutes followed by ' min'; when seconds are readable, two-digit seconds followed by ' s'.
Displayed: 12 h 49 min
